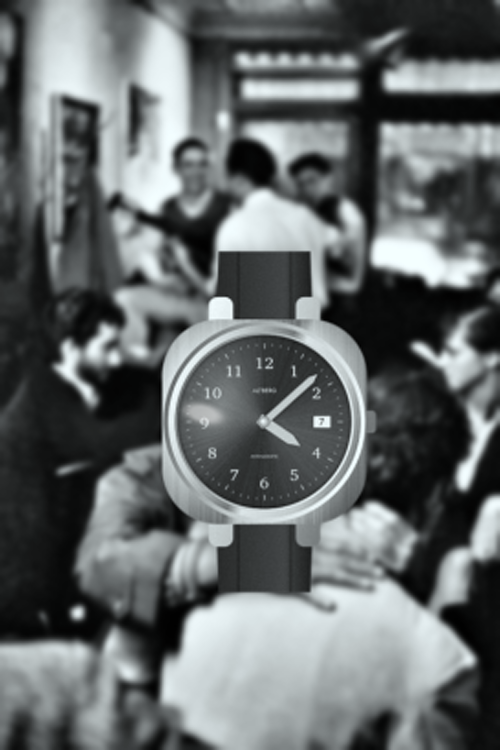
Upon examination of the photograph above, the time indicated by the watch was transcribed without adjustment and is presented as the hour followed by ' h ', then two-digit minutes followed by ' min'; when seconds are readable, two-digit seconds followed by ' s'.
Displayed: 4 h 08 min
